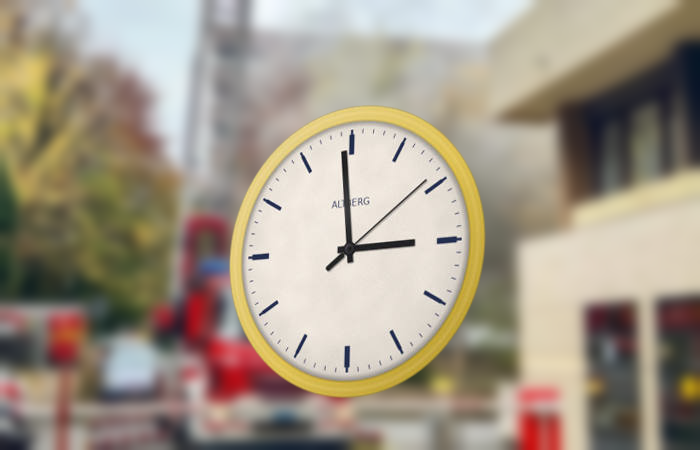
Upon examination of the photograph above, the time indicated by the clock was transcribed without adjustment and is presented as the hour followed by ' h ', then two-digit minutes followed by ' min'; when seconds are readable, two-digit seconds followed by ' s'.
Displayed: 2 h 59 min 09 s
